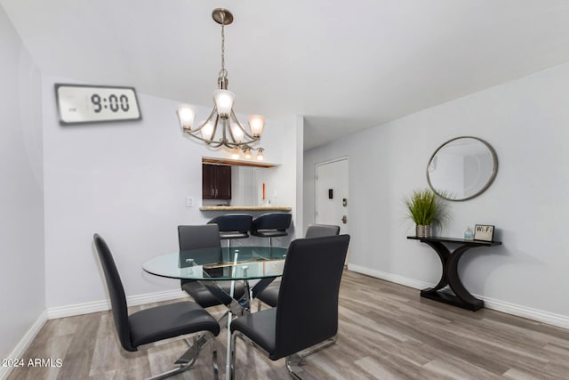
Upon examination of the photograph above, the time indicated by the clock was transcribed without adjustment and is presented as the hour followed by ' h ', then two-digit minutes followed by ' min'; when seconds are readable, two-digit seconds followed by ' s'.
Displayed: 9 h 00 min
